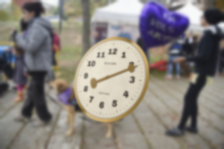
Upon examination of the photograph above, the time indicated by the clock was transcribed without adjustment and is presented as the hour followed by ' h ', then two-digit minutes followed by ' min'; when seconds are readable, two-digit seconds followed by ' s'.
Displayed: 8 h 11 min
